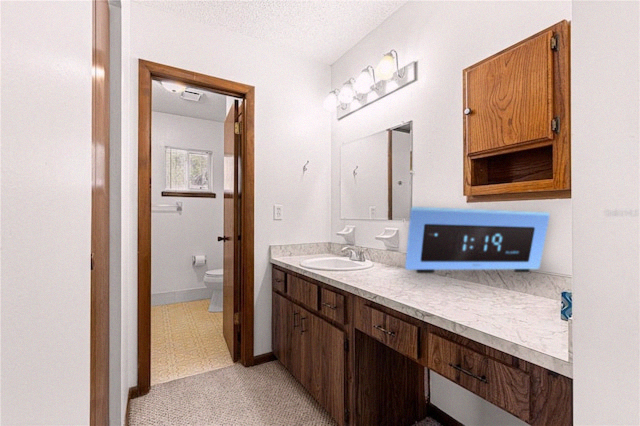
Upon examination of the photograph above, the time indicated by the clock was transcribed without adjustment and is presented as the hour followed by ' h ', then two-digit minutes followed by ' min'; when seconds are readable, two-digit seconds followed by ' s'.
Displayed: 1 h 19 min
